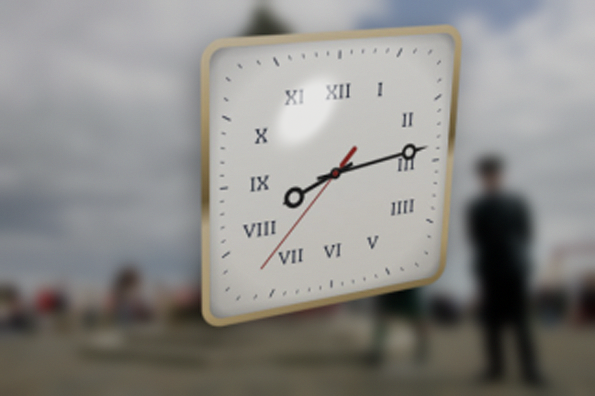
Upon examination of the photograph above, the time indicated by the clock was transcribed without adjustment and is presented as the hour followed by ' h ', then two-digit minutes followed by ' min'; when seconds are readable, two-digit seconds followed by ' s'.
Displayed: 8 h 13 min 37 s
